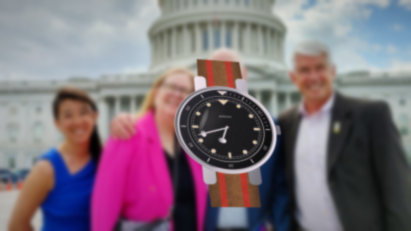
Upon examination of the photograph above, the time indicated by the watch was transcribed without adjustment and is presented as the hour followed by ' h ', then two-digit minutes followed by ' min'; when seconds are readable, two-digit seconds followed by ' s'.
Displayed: 6 h 42 min
